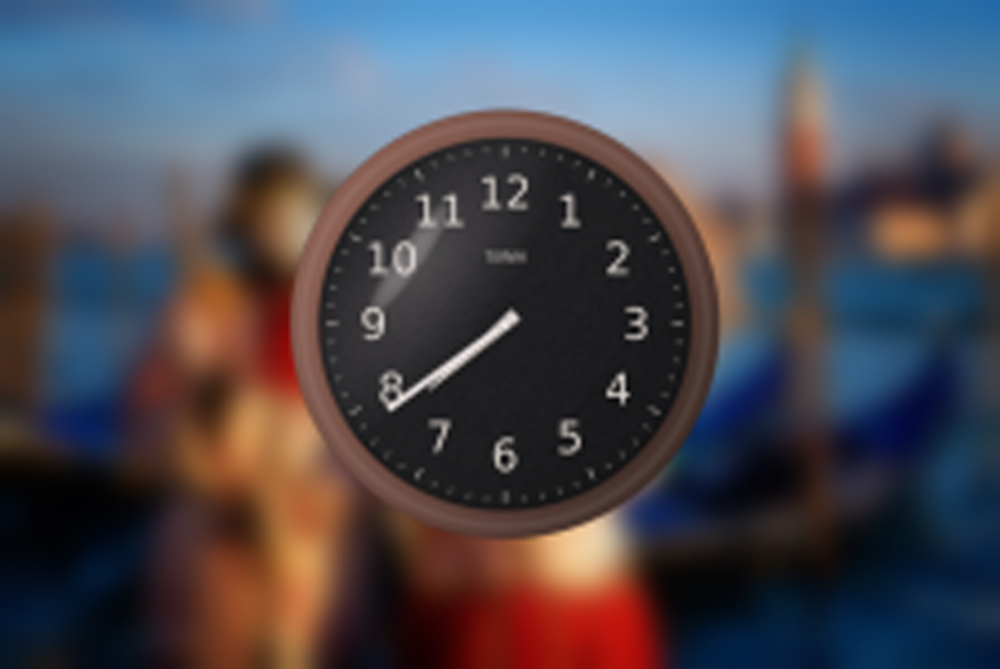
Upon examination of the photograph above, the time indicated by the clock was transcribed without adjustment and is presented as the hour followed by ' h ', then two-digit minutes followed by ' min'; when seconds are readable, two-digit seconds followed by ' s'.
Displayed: 7 h 39 min
